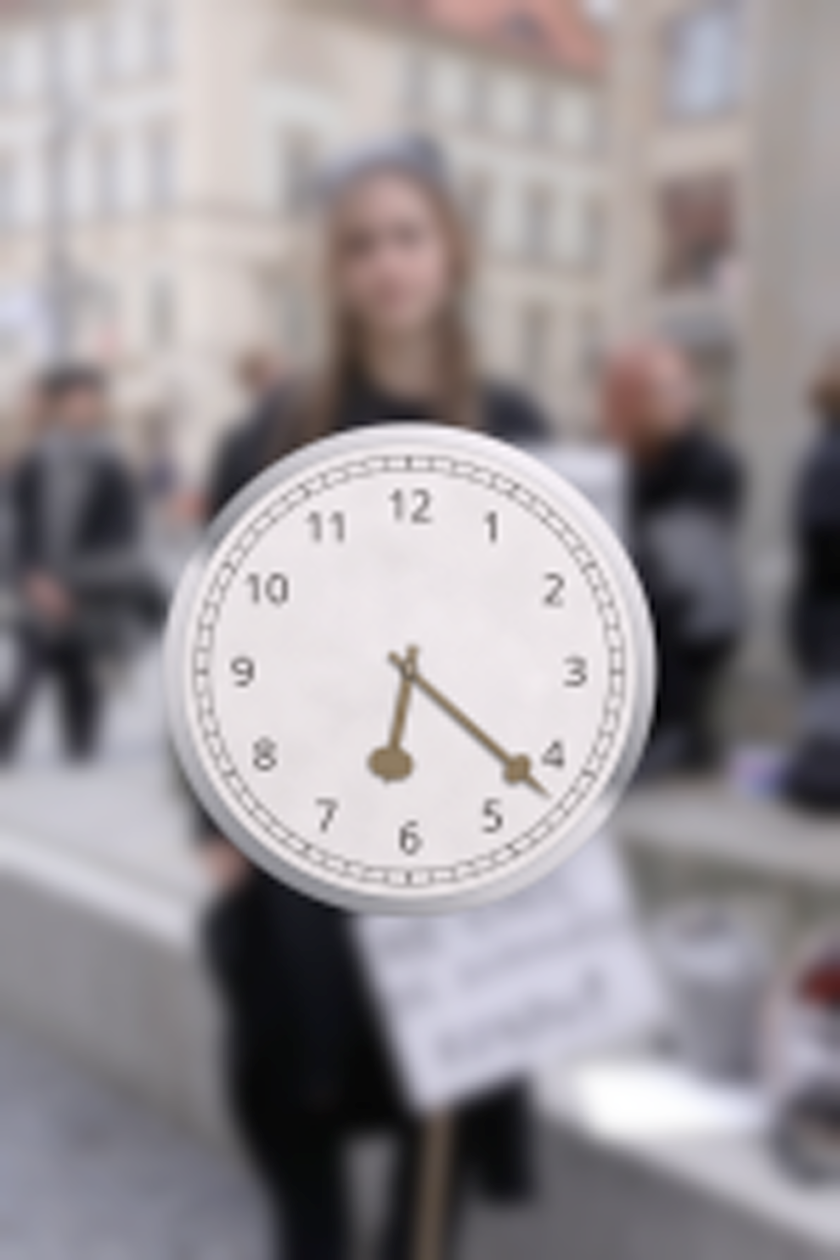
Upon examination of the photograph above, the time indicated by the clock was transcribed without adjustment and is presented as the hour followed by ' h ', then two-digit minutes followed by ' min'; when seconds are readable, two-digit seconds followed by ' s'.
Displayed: 6 h 22 min
